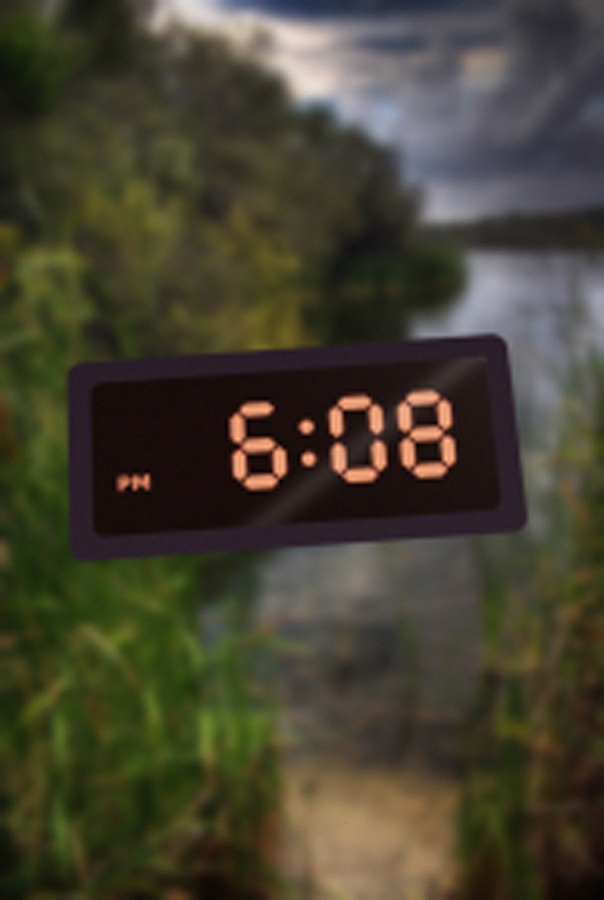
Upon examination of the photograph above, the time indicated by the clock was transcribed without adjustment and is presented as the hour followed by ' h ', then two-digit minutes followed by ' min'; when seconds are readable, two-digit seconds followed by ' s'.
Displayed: 6 h 08 min
